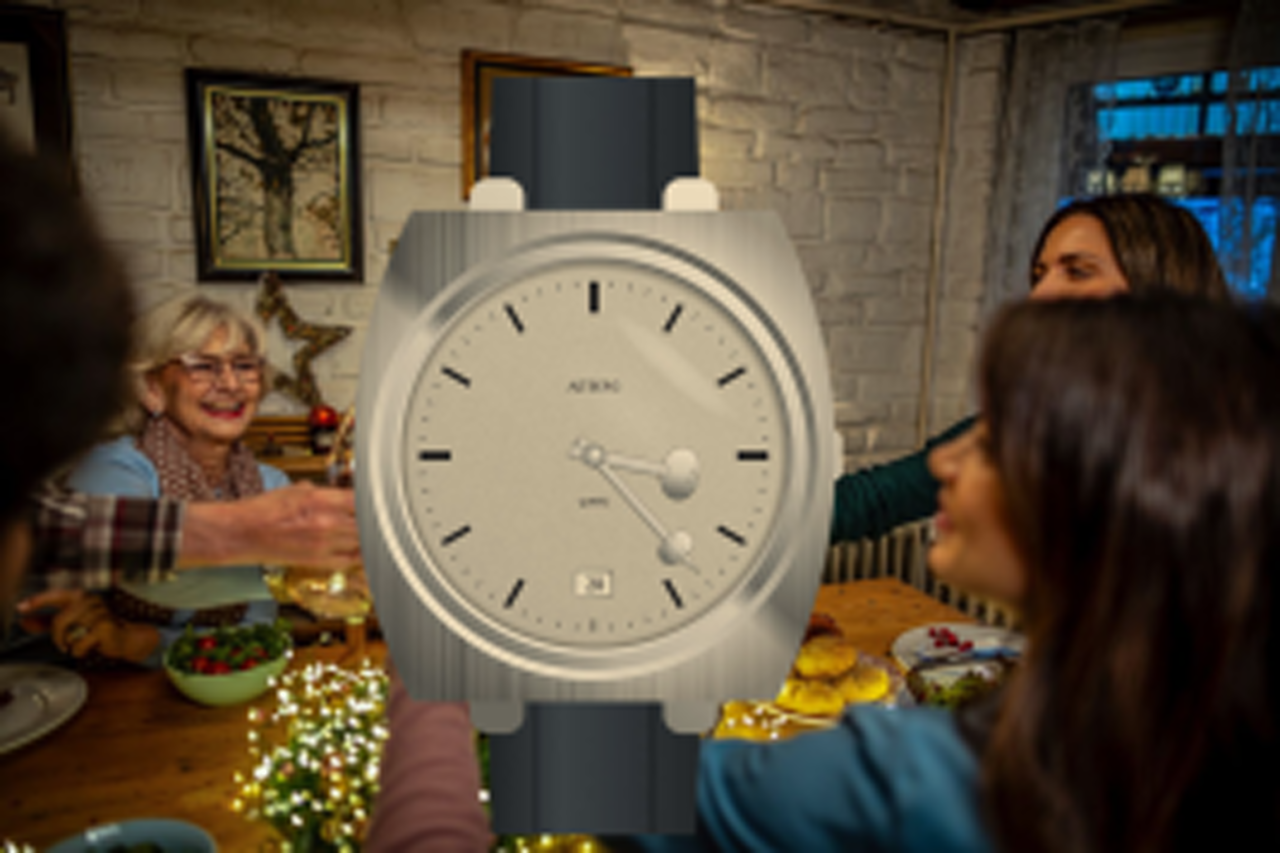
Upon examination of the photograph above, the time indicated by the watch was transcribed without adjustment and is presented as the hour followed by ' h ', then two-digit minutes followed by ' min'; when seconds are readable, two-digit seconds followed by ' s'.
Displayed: 3 h 23 min
